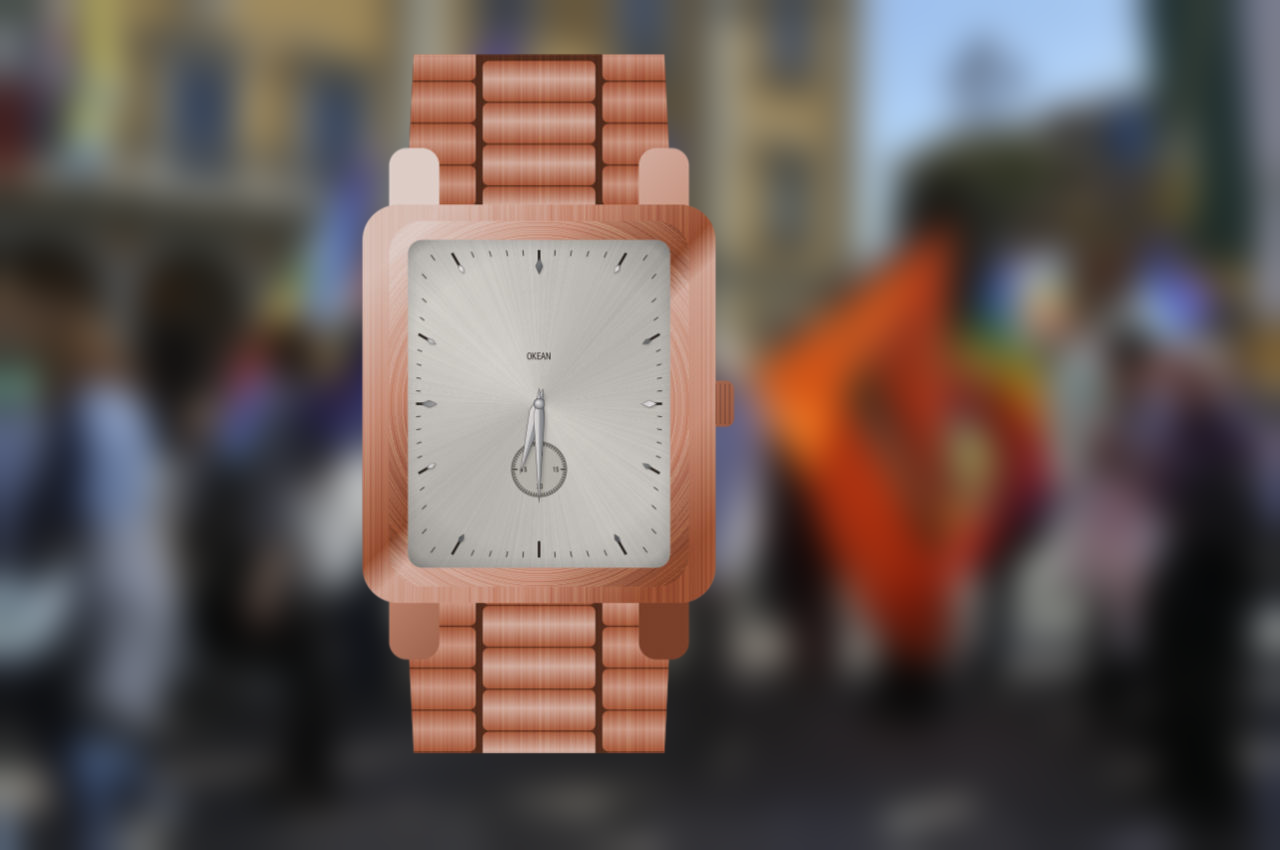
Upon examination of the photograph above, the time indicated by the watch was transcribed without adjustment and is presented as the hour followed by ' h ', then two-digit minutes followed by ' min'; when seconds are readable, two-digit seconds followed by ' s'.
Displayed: 6 h 30 min
